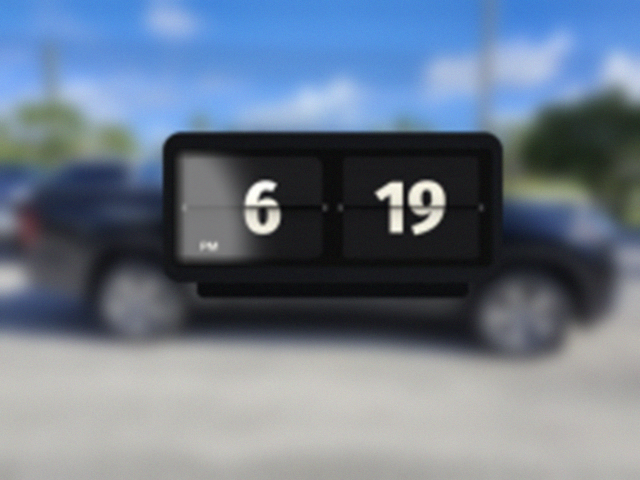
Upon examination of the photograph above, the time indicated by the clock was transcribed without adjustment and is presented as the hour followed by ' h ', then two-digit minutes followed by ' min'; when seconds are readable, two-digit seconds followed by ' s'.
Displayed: 6 h 19 min
